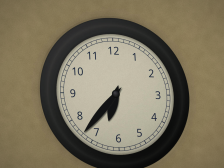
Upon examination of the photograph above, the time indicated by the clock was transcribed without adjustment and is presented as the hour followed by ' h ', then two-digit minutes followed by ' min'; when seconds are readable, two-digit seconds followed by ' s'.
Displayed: 6 h 37 min
